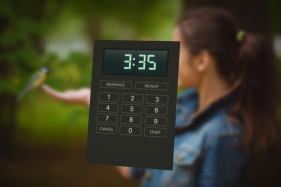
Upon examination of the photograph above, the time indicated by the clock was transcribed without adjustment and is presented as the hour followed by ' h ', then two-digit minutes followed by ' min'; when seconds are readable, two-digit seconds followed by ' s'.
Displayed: 3 h 35 min
